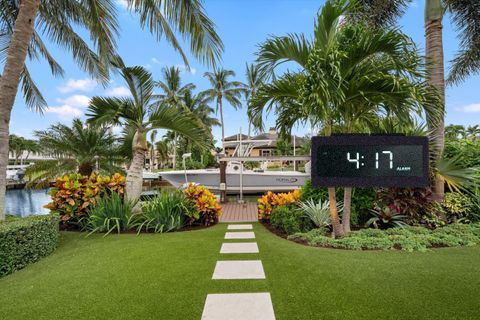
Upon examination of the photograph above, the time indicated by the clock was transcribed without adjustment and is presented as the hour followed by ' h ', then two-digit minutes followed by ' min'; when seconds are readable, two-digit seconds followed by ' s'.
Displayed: 4 h 17 min
